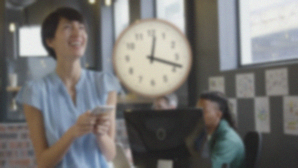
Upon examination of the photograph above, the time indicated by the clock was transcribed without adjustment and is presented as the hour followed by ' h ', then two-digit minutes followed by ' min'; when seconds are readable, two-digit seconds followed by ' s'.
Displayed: 12 h 18 min
